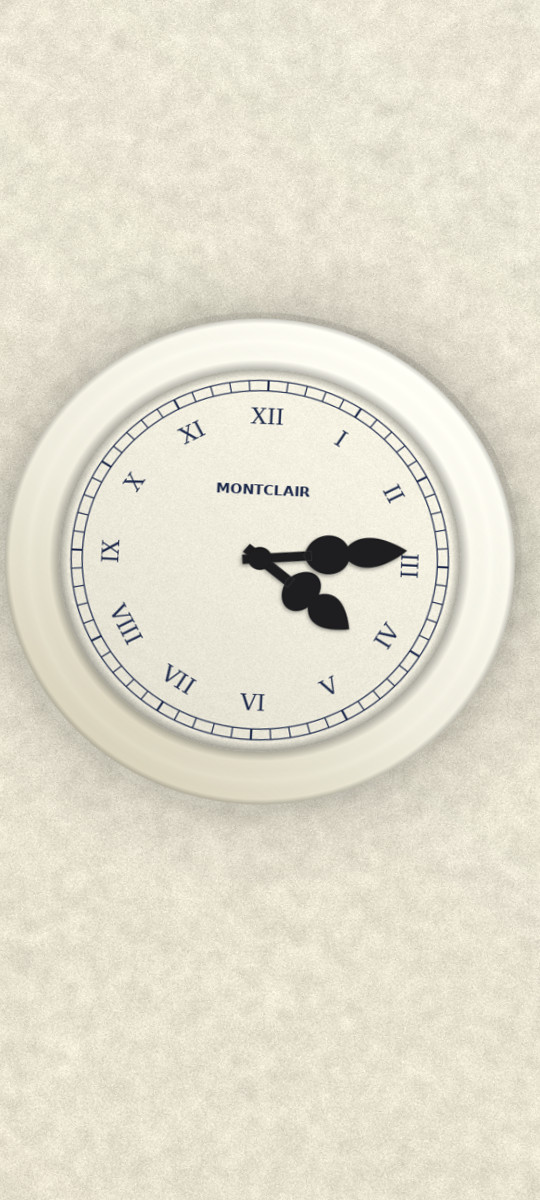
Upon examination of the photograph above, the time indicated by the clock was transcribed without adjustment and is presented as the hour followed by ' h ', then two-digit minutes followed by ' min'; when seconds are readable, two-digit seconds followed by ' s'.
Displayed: 4 h 14 min
